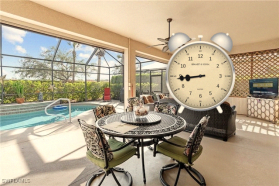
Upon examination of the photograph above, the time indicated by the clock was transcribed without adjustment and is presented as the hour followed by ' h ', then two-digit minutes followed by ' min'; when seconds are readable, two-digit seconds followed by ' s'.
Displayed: 8 h 44 min
